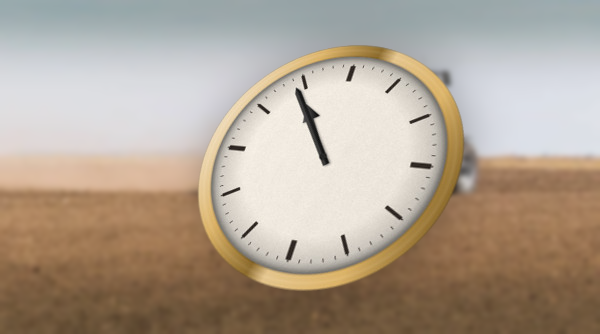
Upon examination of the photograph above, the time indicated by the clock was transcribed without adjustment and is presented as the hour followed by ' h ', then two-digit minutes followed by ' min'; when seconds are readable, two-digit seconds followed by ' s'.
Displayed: 10 h 54 min
